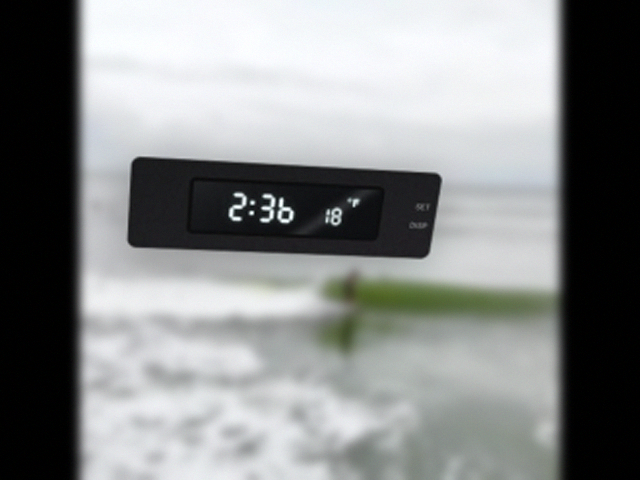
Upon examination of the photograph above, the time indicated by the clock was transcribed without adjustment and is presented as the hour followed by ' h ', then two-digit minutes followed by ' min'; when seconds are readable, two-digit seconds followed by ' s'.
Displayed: 2 h 36 min
